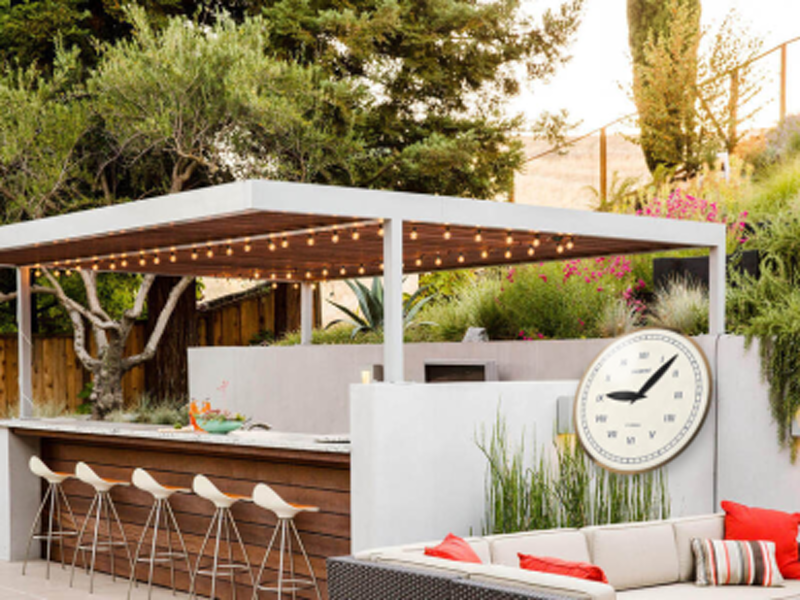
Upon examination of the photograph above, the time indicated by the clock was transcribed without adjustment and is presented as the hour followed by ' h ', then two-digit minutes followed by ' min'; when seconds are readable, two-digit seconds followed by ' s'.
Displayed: 9 h 07 min
